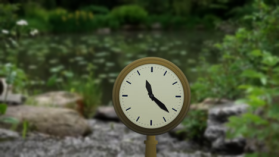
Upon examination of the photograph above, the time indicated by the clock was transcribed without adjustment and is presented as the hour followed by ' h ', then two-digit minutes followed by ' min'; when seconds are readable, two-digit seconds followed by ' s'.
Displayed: 11 h 22 min
